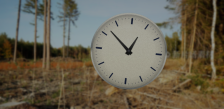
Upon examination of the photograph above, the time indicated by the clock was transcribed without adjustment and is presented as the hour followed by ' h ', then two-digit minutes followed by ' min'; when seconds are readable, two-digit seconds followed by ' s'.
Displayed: 12 h 52 min
